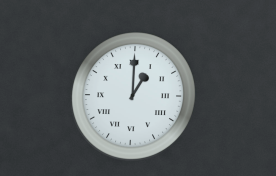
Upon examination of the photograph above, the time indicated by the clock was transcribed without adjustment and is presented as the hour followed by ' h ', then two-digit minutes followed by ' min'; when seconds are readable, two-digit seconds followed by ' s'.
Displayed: 1 h 00 min
